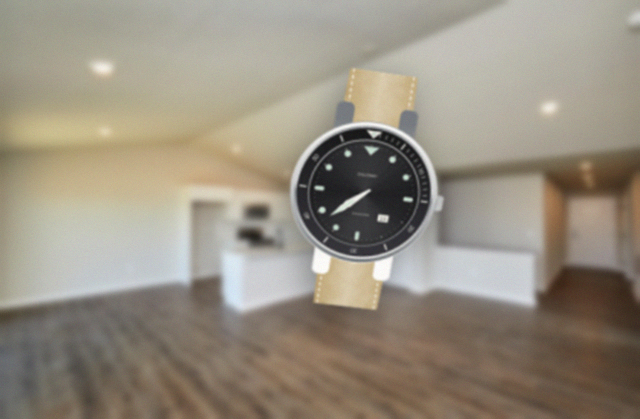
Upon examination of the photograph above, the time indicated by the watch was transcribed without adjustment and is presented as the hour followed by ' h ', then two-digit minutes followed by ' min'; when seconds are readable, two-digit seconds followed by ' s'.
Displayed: 7 h 38 min
